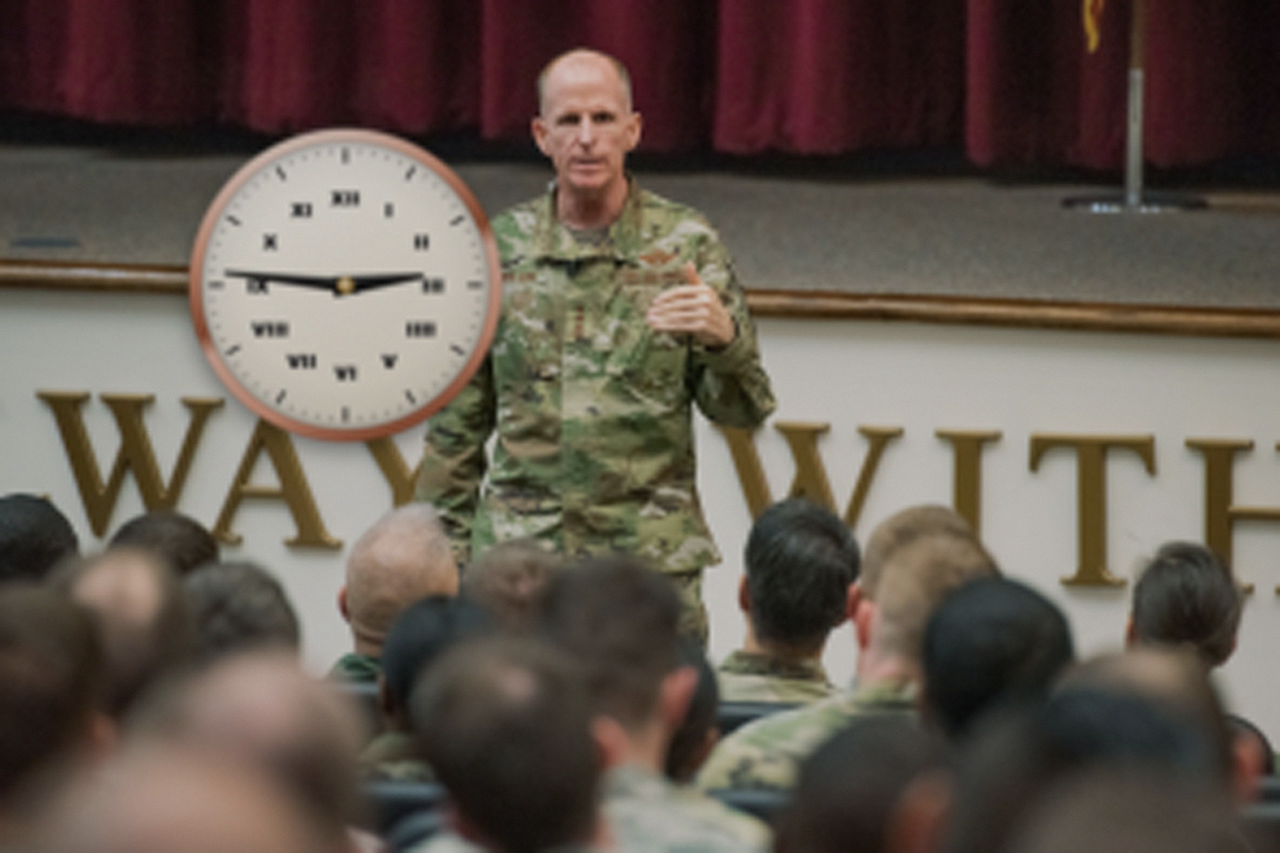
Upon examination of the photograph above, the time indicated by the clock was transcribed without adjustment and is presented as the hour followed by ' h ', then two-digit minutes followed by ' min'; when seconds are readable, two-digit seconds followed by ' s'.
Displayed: 2 h 46 min
